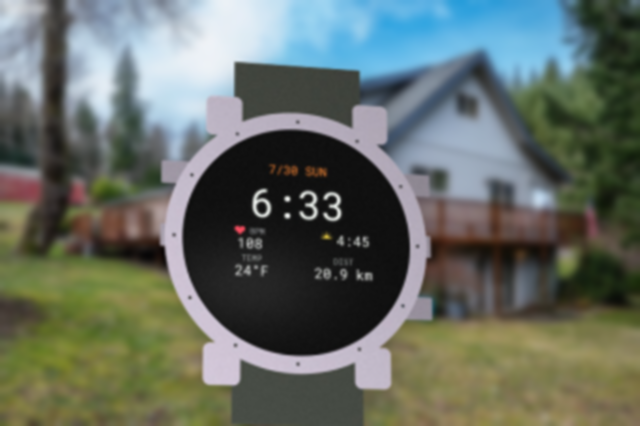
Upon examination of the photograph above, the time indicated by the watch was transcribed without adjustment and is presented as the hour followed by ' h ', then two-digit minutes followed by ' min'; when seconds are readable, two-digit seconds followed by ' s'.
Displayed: 6 h 33 min
